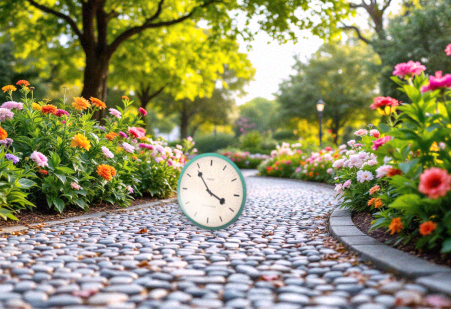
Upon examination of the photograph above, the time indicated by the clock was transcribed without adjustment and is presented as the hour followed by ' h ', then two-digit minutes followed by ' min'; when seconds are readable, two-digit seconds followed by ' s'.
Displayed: 3 h 54 min
